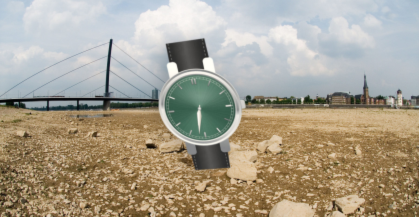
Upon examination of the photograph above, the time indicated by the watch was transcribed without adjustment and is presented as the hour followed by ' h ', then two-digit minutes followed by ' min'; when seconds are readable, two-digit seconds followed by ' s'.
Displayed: 6 h 32 min
